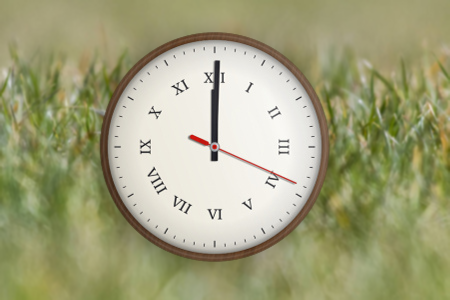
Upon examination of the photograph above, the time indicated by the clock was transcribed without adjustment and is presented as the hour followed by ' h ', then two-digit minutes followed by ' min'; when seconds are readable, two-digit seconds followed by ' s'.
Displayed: 12 h 00 min 19 s
